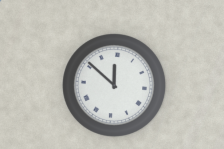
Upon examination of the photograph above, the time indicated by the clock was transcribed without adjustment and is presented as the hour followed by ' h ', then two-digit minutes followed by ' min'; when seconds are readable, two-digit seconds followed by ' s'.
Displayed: 11 h 51 min
